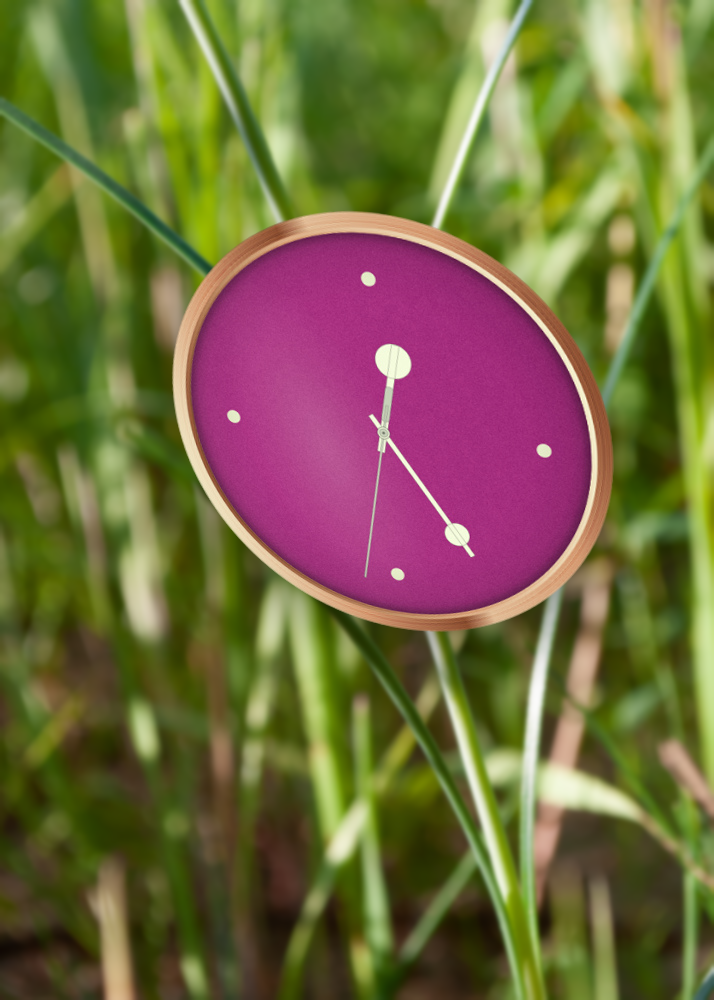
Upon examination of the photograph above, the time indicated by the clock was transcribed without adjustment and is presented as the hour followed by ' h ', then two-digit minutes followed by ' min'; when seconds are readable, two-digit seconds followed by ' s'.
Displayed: 12 h 24 min 32 s
